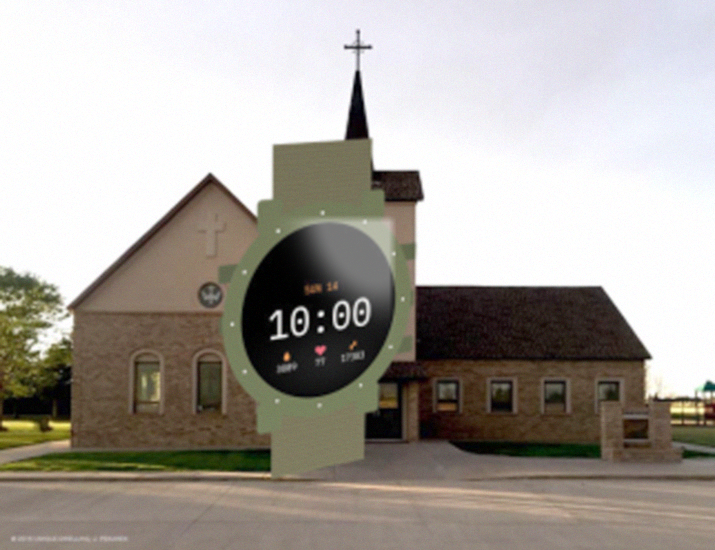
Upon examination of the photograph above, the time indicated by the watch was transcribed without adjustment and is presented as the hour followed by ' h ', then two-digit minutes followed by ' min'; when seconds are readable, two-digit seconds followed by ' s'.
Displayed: 10 h 00 min
